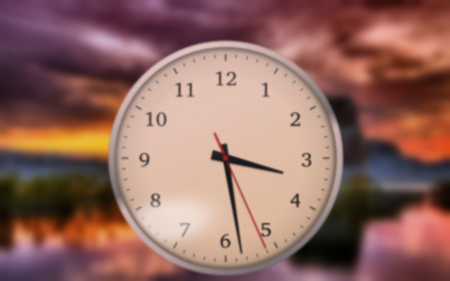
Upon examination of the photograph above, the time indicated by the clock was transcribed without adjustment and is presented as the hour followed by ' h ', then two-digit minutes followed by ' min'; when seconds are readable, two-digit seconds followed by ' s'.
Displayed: 3 h 28 min 26 s
